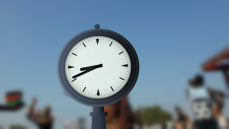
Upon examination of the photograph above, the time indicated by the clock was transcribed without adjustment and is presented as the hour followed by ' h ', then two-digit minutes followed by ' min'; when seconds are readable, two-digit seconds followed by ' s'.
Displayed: 8 h 41 min
